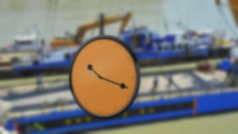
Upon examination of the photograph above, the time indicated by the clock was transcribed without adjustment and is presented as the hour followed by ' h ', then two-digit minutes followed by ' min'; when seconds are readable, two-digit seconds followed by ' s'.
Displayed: 10 h 18 min
